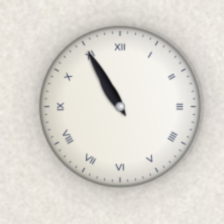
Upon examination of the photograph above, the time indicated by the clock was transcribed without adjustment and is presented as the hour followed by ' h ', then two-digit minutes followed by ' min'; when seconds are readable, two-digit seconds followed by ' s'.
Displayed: 10 h 55 min
